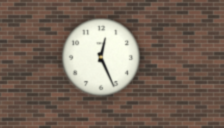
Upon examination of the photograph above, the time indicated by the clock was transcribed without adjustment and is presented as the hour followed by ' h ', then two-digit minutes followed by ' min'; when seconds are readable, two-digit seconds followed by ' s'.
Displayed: 12 h 26 min
